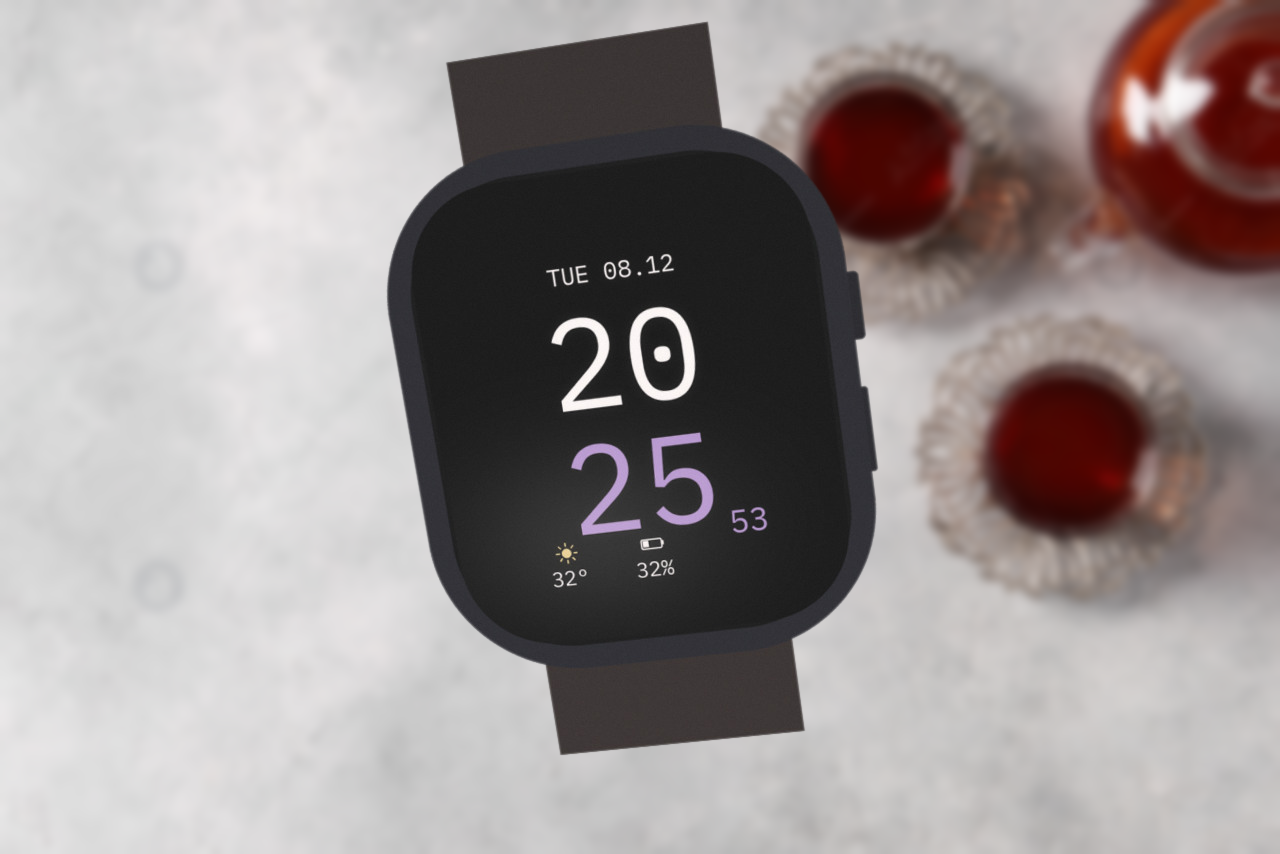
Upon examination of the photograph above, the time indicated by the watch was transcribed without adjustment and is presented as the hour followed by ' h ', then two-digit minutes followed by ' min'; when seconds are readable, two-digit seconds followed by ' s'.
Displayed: 20 h 25 min 53 s
